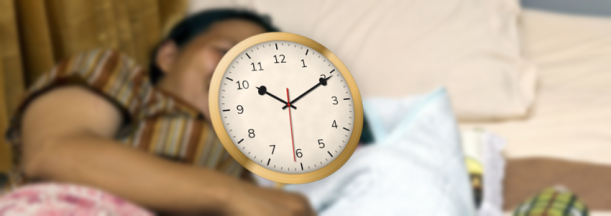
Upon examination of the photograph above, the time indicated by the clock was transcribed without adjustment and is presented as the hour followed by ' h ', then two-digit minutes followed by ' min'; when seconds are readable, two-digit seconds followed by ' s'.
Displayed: 10 h 10 min 31 s
